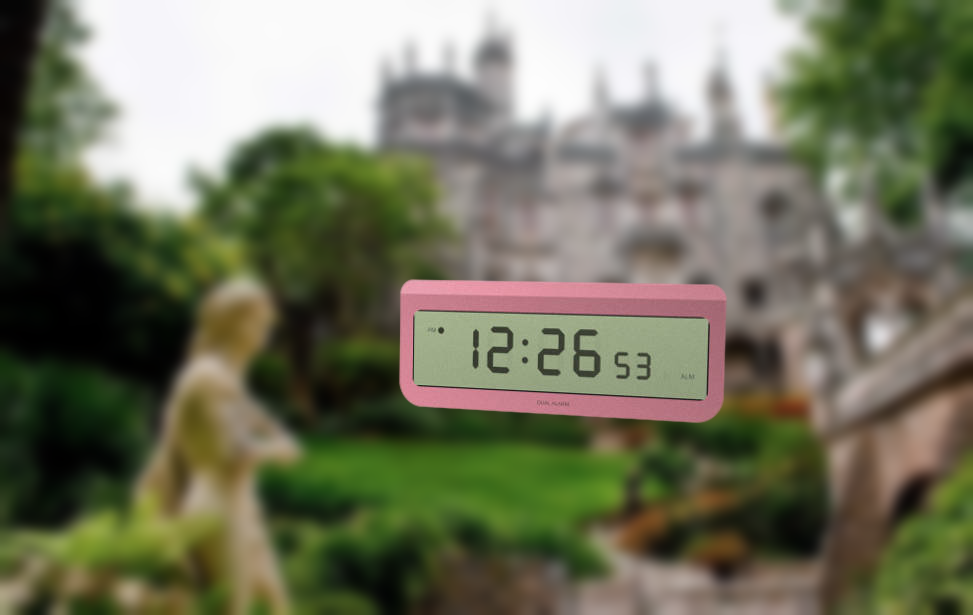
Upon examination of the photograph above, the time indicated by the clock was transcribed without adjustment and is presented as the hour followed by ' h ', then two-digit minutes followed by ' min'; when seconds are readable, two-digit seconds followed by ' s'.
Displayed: 12 h 26 min 53 s
